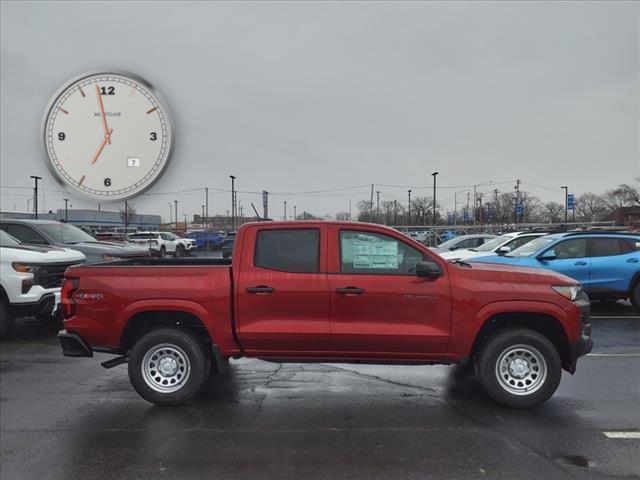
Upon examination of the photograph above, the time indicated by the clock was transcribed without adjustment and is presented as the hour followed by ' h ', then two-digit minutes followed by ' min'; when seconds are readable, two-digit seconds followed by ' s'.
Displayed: 6 h 58 min
